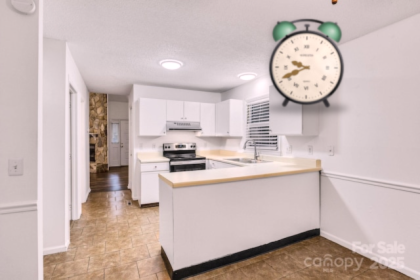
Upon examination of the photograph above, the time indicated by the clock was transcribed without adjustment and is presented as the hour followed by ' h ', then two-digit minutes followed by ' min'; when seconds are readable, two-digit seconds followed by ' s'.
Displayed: 9 h 41 min
